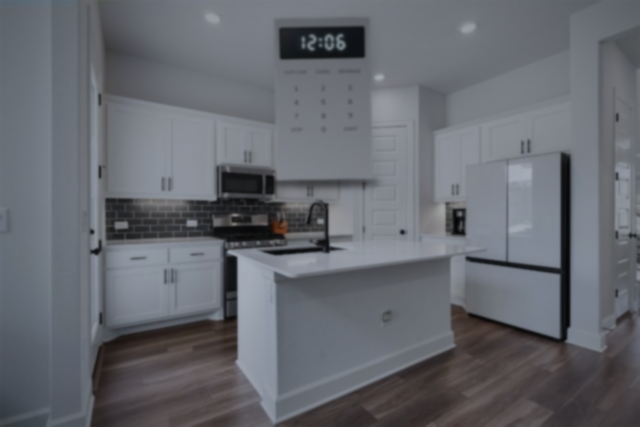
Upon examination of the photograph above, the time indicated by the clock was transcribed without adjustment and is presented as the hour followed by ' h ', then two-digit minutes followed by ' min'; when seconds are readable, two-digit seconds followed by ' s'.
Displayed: 12 h 06 min
